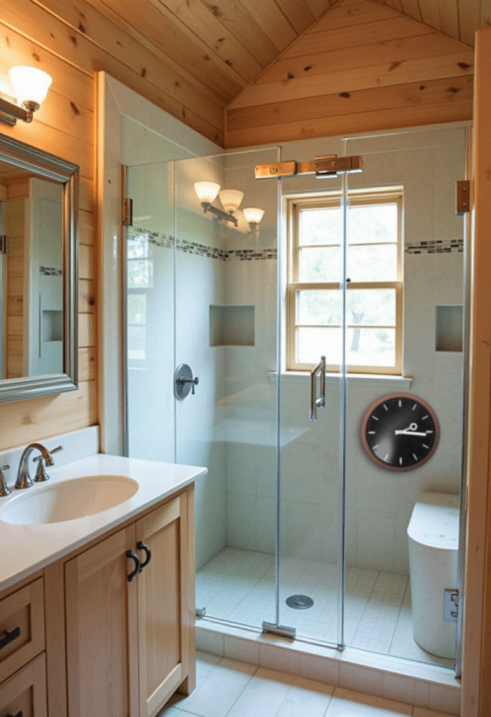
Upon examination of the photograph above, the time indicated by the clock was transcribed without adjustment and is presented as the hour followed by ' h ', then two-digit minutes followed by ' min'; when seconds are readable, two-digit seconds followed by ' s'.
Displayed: 2 h 16 min
